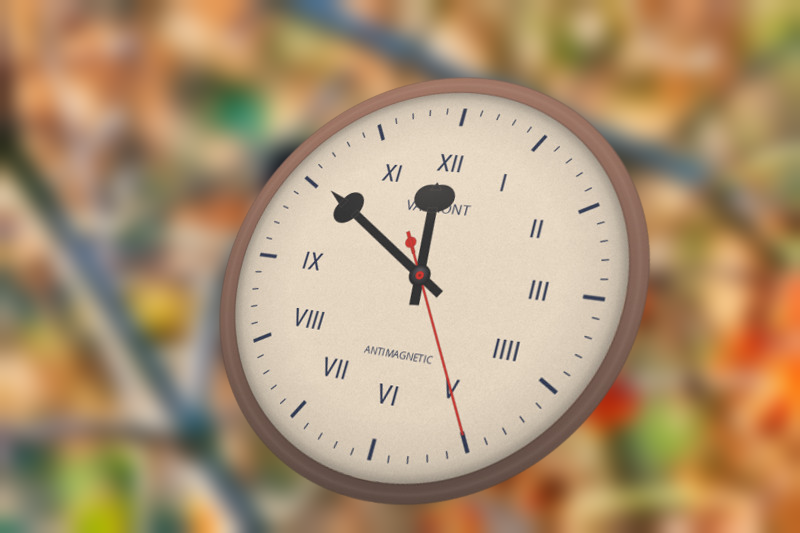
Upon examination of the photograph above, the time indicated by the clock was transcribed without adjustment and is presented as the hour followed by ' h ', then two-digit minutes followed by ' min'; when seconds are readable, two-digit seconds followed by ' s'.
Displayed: 11 h 50 min 25 s
